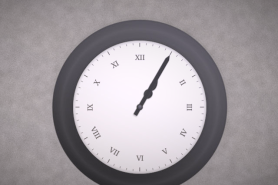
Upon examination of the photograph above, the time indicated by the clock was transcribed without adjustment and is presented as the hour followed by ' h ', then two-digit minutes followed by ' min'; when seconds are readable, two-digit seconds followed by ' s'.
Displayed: 1 h 05 min
